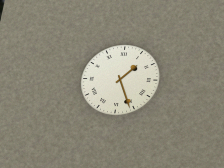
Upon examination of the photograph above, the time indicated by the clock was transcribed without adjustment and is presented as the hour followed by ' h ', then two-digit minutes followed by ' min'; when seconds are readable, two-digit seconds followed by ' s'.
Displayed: 1 h 26 min
